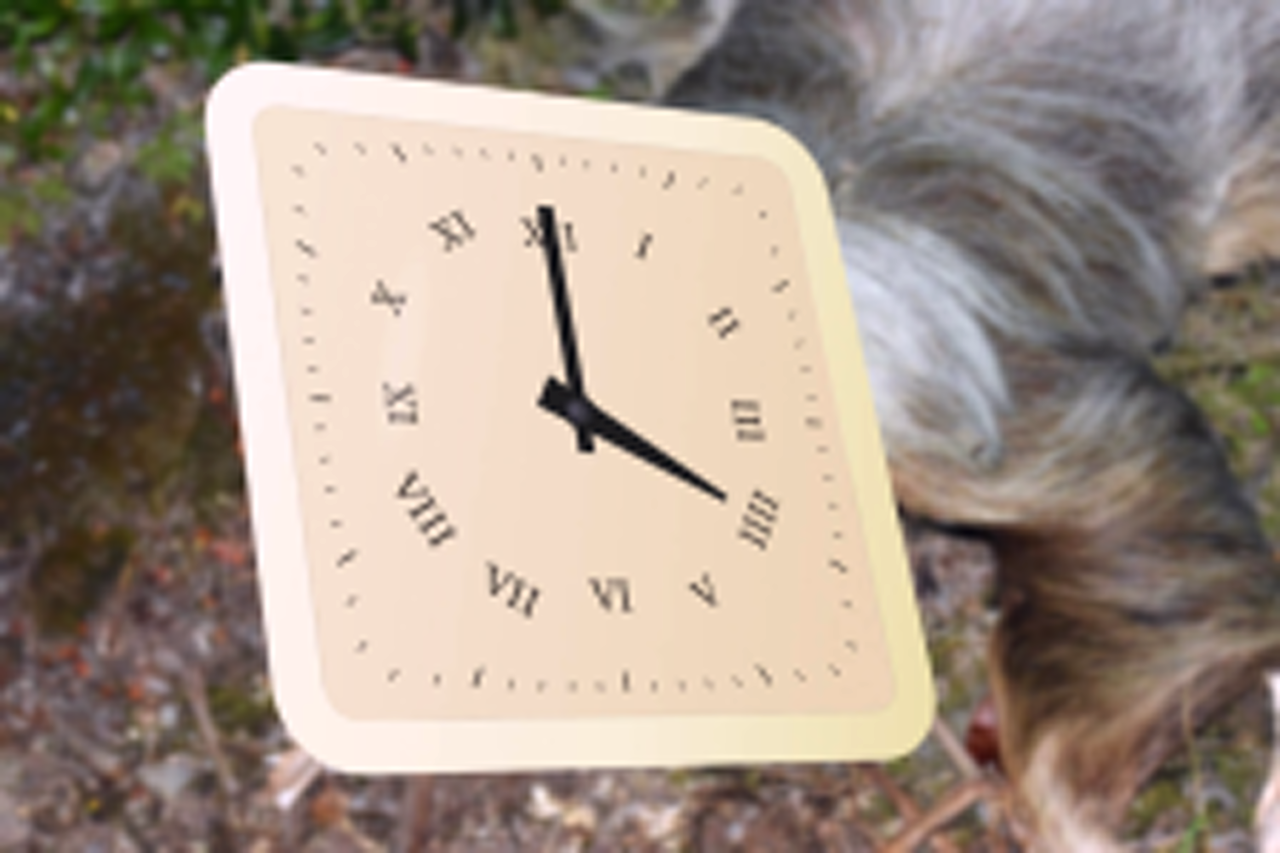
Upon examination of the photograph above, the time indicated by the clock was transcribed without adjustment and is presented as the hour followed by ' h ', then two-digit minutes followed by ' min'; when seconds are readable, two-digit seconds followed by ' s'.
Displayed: 4 h 00 min
